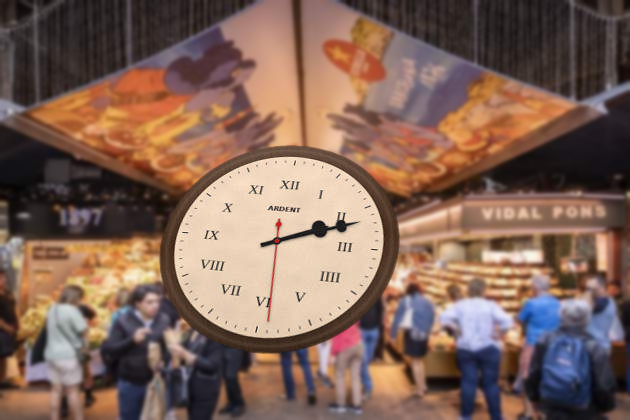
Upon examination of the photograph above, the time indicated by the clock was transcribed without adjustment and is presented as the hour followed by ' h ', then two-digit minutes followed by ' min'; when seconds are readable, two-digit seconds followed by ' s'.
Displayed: 2 h 11 min 29 s
